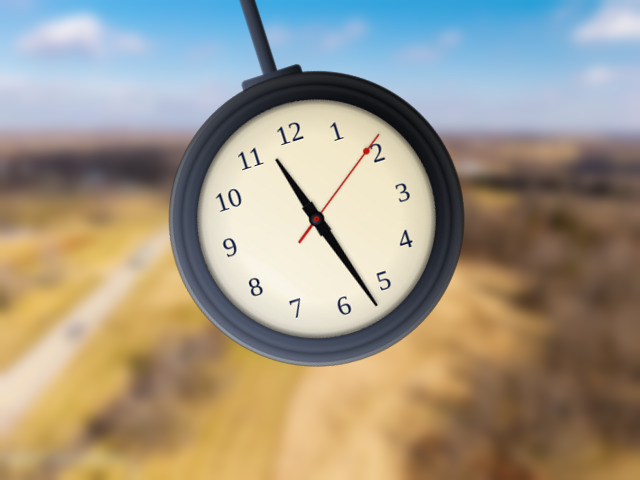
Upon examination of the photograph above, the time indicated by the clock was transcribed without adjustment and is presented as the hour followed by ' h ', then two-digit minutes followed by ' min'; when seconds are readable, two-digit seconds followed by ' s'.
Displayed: 11 h 27 min 09 s
